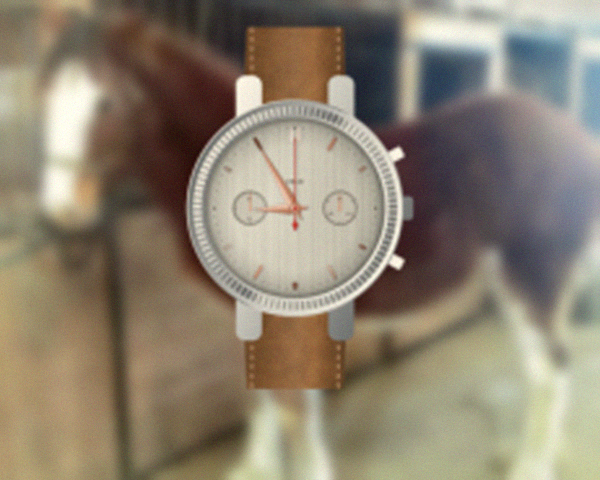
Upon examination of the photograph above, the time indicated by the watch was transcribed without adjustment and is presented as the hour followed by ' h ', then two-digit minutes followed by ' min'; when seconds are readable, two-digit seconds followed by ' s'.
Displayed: 8 h 55 min
